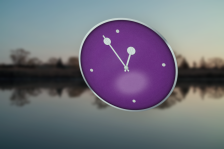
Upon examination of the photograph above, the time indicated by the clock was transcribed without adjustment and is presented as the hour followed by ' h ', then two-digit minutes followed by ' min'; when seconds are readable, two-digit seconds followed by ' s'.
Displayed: 12 h 56 min
